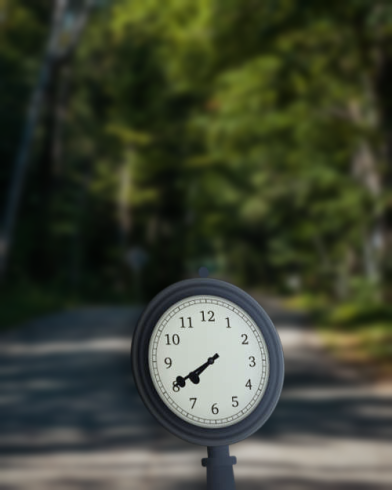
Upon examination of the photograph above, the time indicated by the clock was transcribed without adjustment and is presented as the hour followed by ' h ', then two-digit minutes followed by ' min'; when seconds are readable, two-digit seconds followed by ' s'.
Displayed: 7 h 40 min
